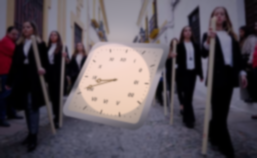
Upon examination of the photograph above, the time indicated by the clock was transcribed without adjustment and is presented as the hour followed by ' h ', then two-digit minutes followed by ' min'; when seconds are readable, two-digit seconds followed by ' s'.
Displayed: 8 h 41 min
